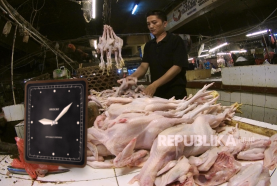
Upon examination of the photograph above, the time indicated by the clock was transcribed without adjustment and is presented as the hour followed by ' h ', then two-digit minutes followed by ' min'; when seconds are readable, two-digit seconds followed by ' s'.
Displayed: 9 h 08 min
